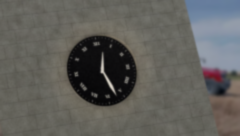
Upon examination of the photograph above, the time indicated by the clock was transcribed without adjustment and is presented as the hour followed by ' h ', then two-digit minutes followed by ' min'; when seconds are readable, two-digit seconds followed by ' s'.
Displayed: 12 h 27 min
